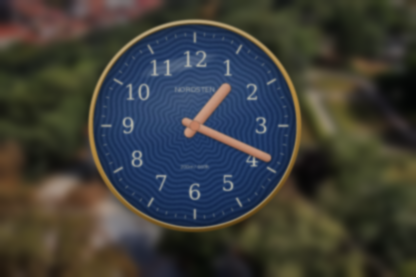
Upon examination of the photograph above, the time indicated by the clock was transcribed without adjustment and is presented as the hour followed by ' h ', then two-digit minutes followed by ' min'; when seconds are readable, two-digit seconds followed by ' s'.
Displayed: 1 h 19 min
